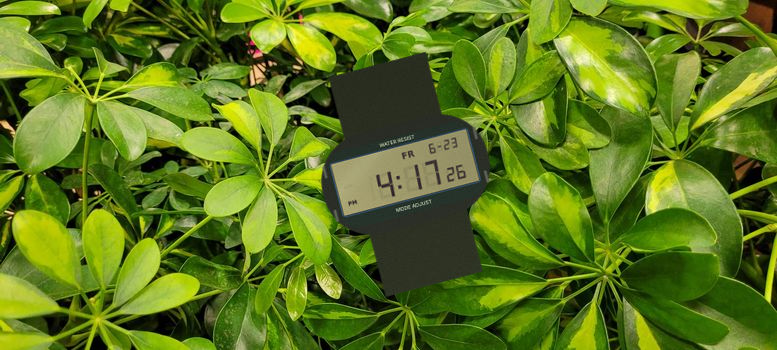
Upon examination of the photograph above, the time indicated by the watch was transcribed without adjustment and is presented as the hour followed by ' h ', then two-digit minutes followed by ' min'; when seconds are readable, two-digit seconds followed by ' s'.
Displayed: 4 h 17 min 26 s
